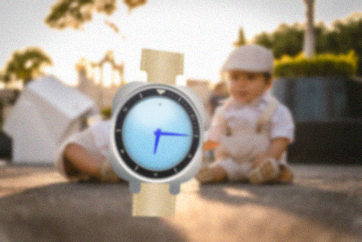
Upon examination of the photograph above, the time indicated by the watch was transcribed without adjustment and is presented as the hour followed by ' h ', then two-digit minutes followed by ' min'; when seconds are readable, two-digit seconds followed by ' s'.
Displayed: 6 h 15 min
